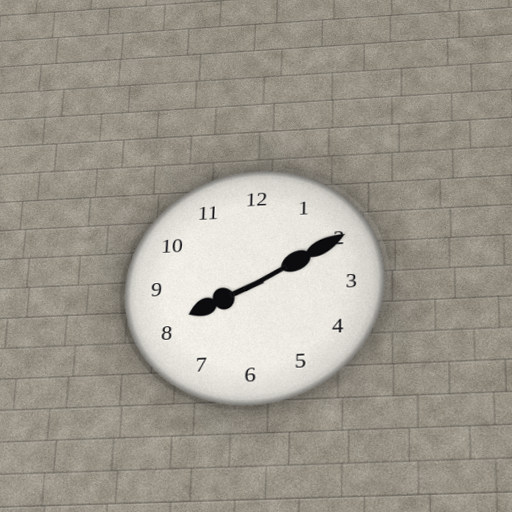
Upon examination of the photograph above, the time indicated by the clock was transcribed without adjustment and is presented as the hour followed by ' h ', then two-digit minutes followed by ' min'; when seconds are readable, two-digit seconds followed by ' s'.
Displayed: 8 h 10 min
